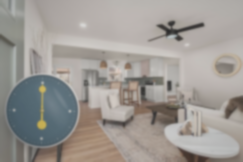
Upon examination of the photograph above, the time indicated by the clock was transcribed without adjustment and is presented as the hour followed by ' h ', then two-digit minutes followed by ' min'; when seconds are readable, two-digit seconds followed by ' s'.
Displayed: 6 h 00 min
